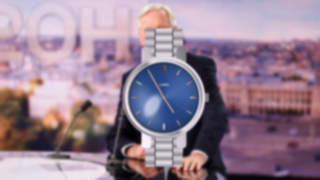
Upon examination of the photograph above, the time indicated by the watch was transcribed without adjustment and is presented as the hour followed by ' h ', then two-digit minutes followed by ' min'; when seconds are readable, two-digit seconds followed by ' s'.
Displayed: 4 h 55 min
